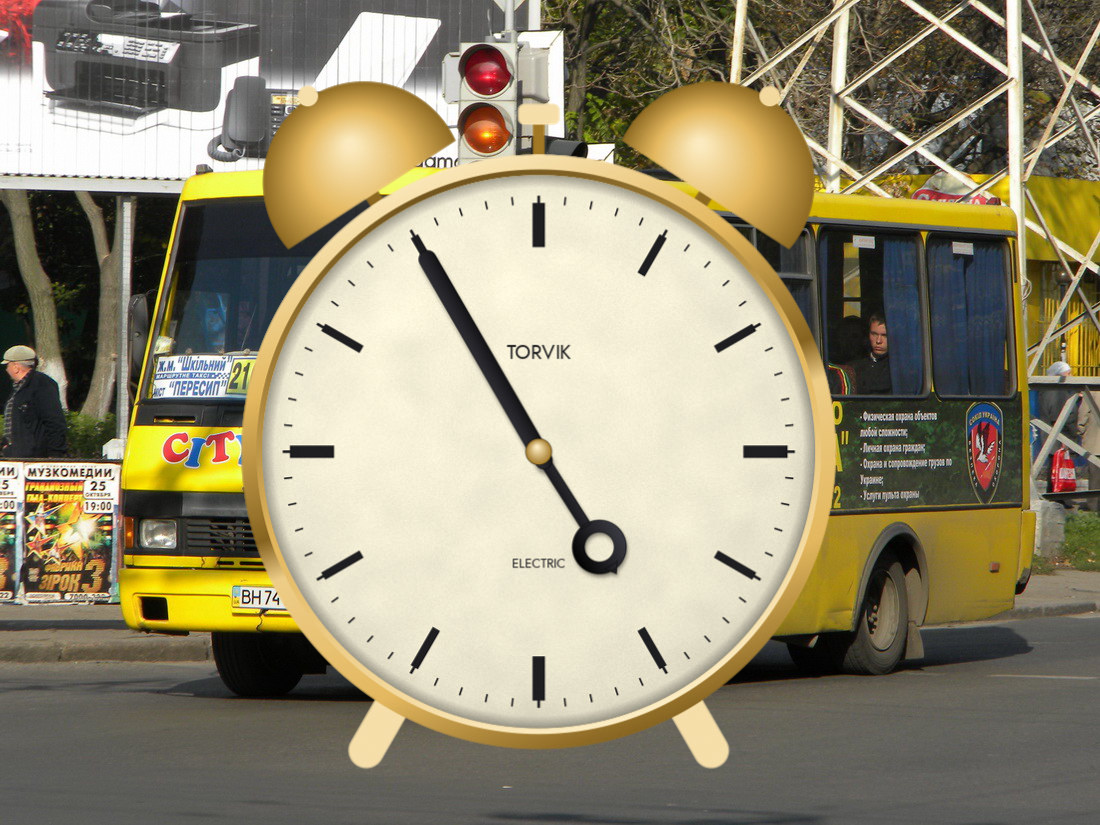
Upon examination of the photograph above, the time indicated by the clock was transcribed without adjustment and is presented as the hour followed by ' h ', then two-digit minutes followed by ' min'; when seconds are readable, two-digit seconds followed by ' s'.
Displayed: 4 h 55 min
